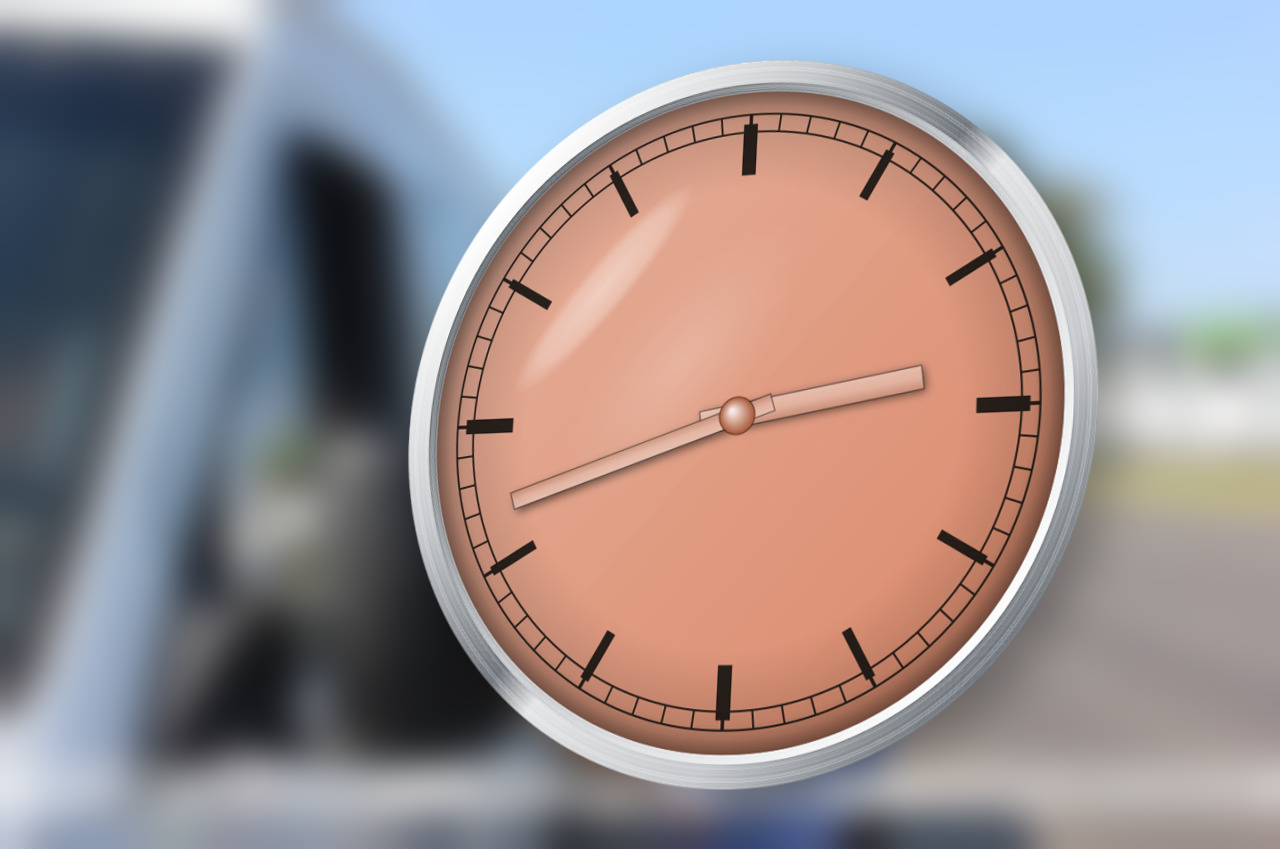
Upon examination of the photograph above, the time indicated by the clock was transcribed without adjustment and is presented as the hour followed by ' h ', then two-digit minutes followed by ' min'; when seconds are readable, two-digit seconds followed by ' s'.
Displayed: 2 h 42 min
